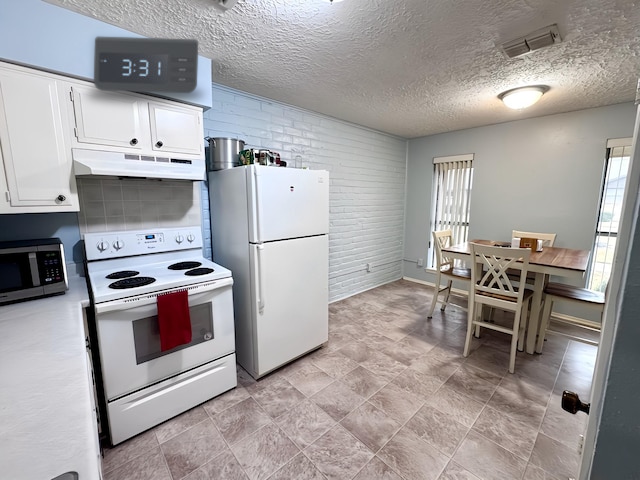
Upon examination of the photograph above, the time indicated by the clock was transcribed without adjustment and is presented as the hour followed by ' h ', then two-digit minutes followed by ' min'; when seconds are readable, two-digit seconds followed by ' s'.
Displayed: 3 h 31 min
